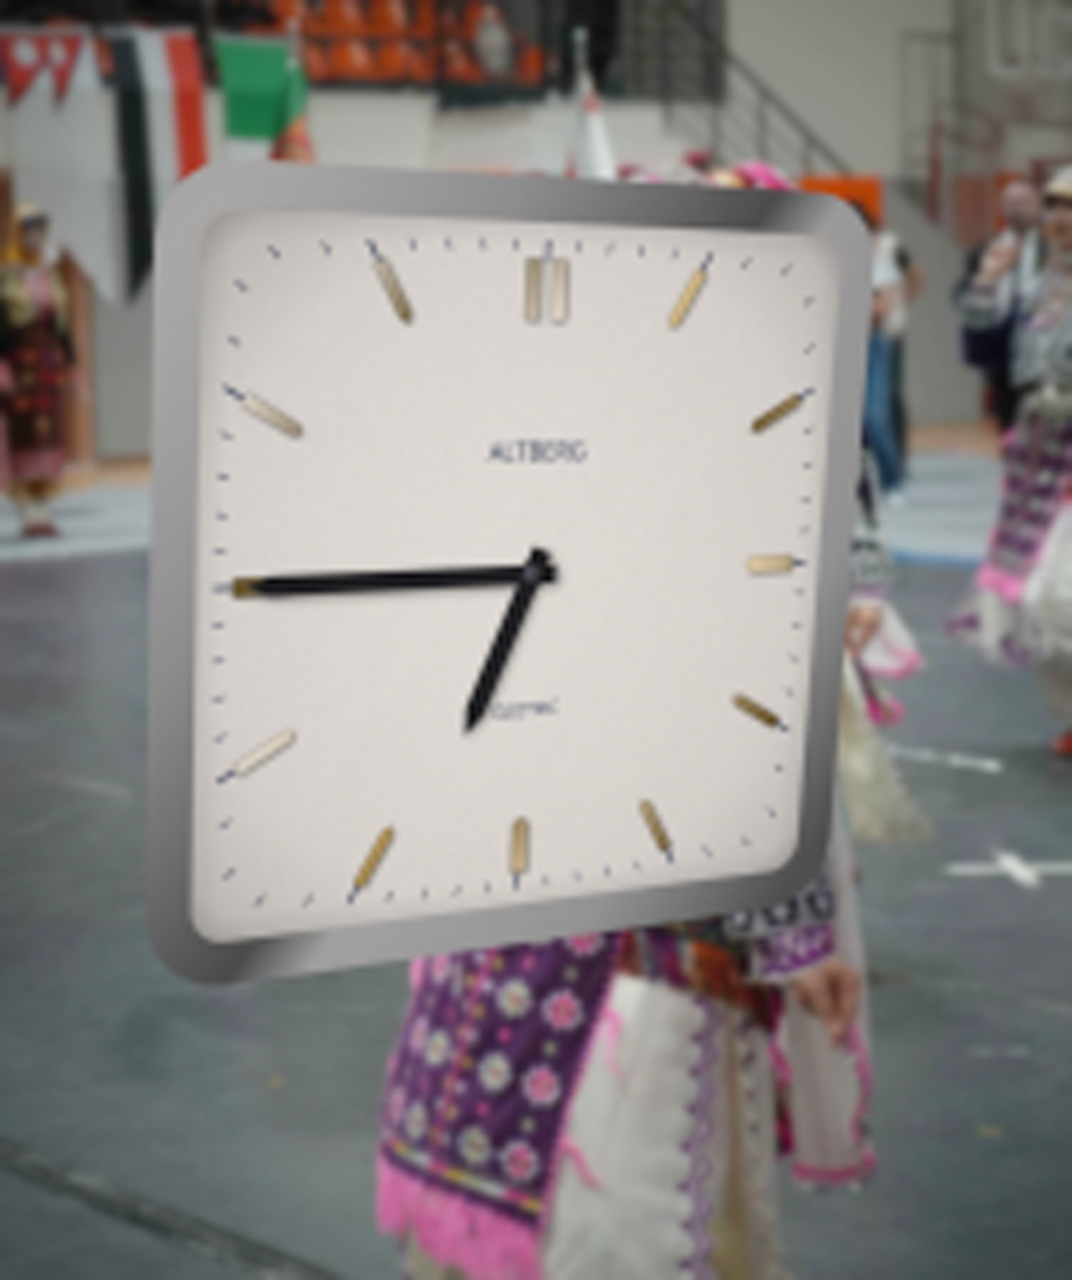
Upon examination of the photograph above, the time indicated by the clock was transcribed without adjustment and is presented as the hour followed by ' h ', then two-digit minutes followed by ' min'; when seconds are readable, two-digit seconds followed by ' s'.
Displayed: 6 h 45 min
